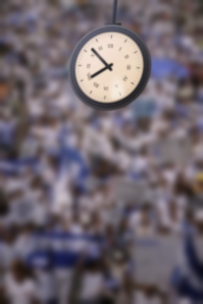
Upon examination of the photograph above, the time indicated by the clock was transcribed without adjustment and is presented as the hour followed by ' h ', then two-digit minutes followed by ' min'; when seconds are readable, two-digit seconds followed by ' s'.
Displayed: 7 h 52 min
